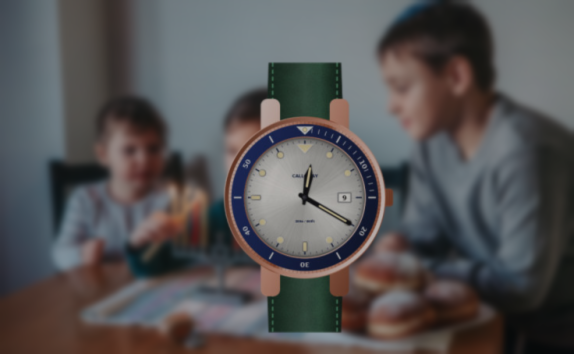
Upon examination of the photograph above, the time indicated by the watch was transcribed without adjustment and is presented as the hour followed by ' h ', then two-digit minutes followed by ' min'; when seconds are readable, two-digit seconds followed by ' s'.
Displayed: 12 h 20 min
